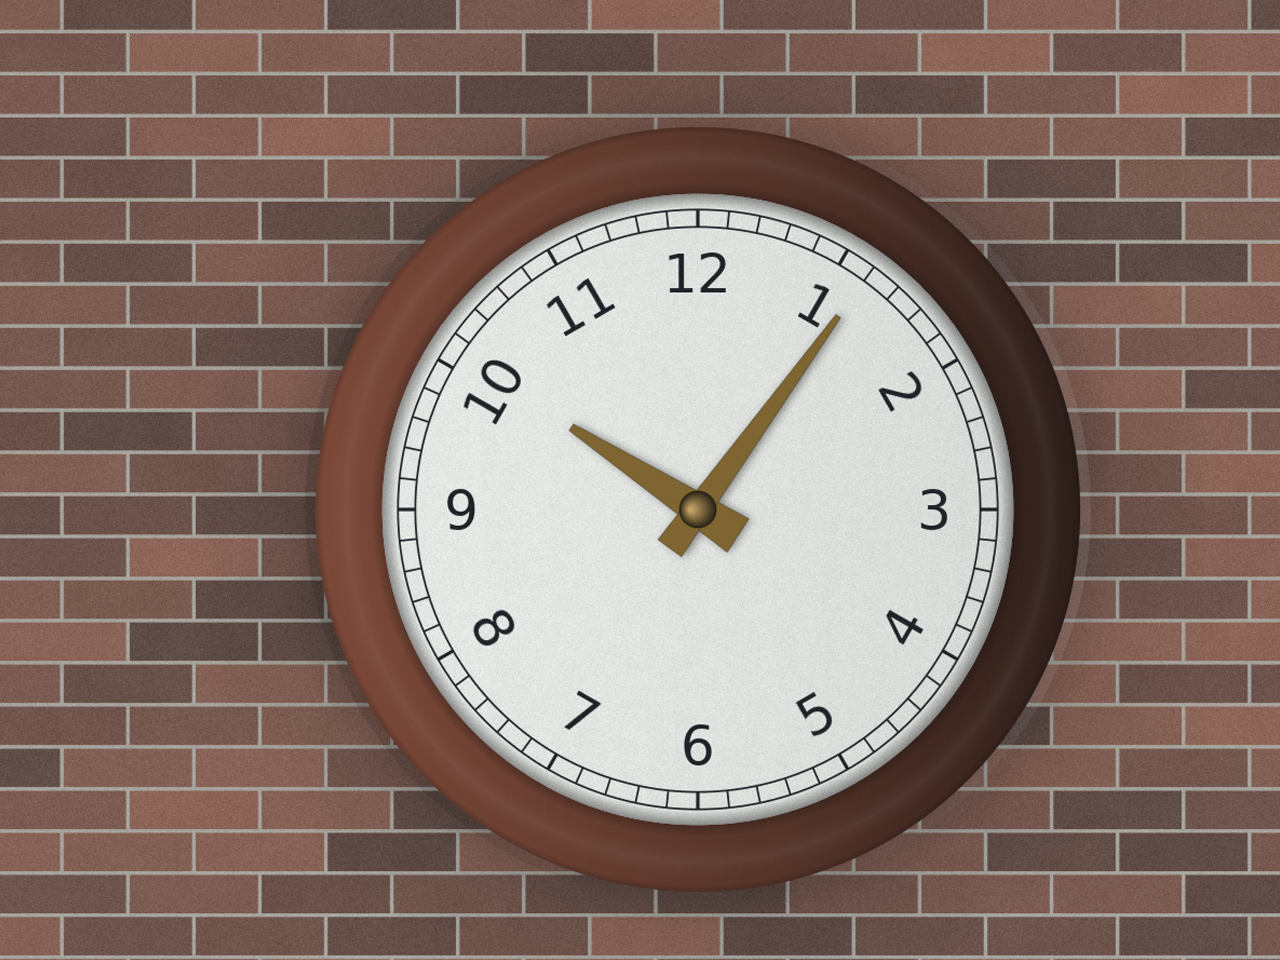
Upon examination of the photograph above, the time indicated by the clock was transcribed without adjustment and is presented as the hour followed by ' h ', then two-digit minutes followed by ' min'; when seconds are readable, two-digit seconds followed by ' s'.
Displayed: 10 h 06 min
